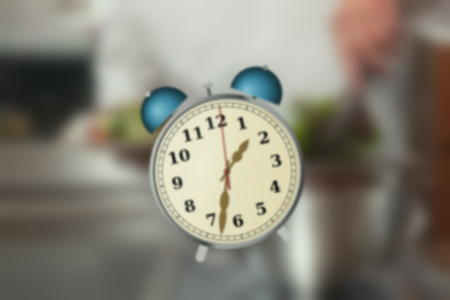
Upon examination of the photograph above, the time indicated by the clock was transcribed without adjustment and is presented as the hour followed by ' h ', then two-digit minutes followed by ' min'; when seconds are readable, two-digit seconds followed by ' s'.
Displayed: 1 h 33 min 01 s
